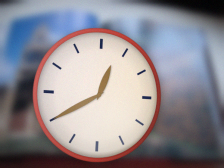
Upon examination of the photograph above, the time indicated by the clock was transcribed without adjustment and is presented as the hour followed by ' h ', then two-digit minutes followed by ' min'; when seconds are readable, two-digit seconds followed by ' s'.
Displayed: 12 h 40 min
